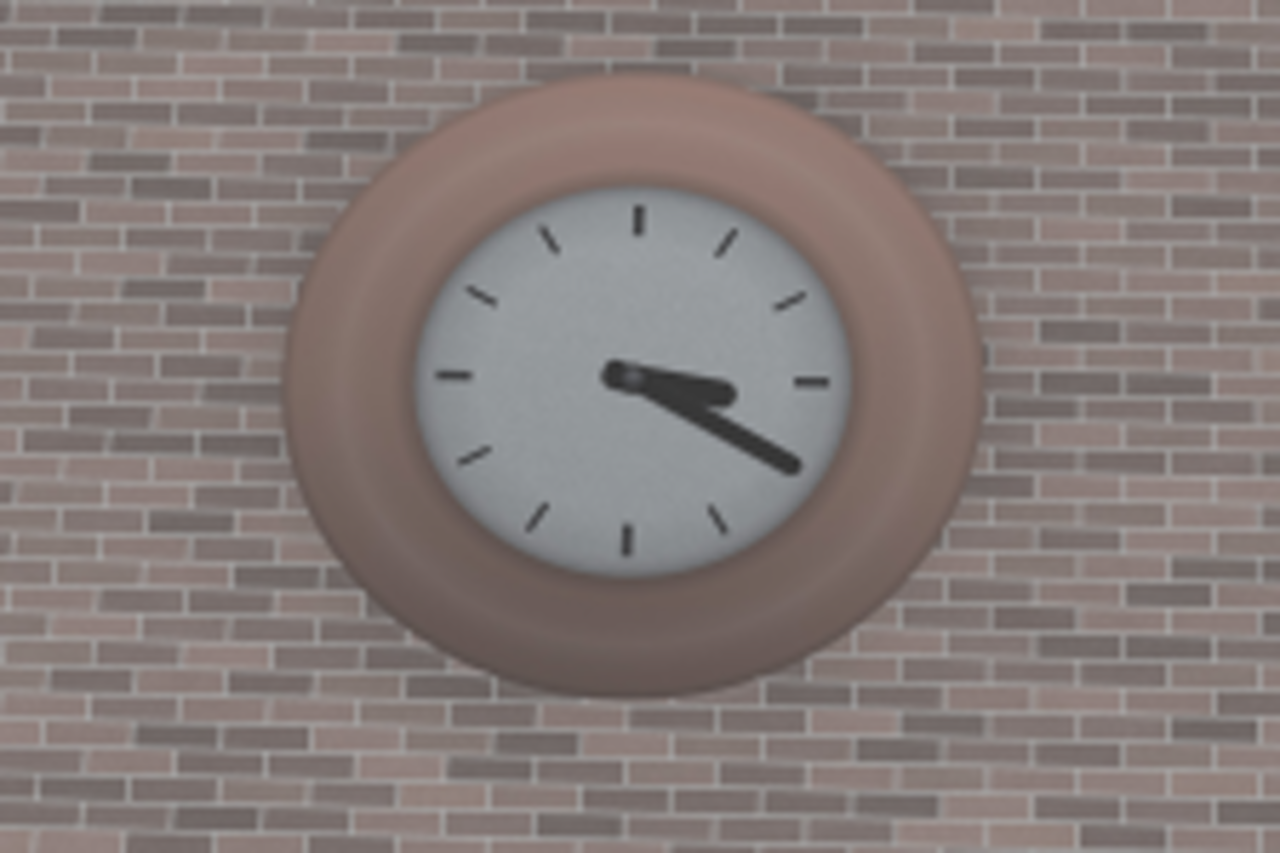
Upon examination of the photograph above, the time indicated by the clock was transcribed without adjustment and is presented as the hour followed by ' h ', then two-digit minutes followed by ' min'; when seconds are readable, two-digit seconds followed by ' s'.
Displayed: 3 h 20 min
